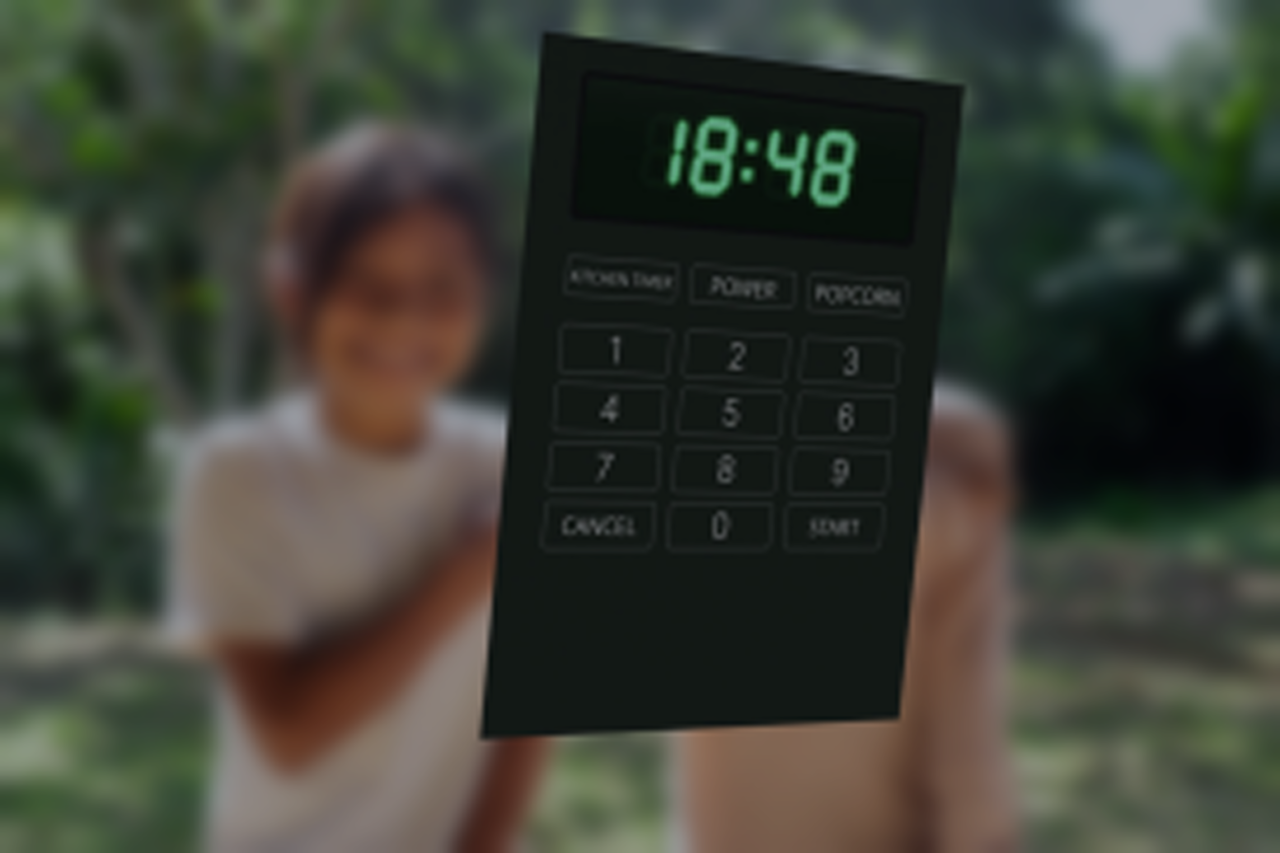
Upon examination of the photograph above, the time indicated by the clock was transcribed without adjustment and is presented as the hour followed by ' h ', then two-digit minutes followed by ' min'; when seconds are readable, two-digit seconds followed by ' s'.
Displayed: 18 h 48 min
